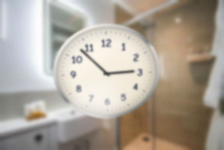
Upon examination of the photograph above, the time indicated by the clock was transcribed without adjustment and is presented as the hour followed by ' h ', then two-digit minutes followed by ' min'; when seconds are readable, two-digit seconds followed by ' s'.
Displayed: 2 h 53 min
